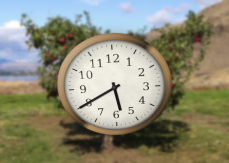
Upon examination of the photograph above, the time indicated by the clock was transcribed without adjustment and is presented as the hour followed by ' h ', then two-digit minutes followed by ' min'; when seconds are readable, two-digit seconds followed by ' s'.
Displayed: 5 h 40 min
